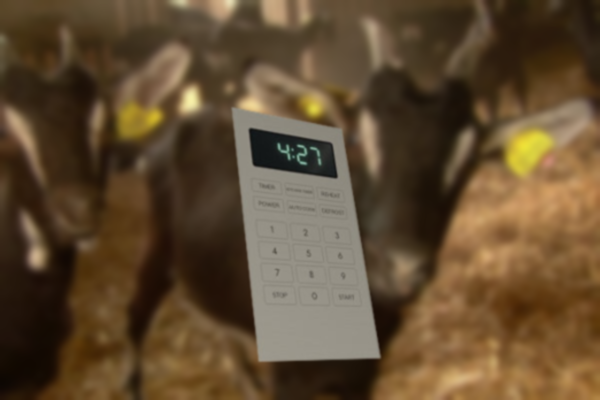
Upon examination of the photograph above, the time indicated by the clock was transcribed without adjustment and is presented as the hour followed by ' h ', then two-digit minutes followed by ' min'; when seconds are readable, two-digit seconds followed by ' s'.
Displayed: 4 h 27 min
